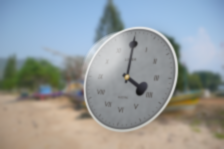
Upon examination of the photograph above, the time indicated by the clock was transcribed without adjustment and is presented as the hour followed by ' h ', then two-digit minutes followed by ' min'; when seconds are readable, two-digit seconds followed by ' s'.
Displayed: 4 h 00 min
